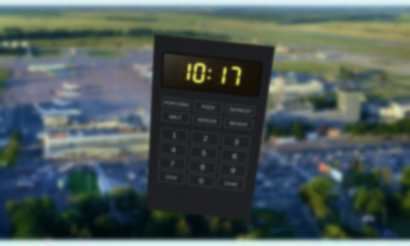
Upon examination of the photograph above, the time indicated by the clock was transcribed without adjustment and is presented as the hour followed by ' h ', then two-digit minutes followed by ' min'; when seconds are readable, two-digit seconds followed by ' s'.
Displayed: 10 h 17 min
